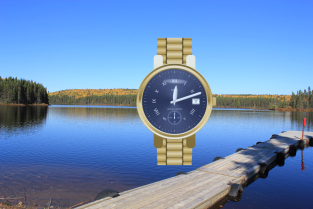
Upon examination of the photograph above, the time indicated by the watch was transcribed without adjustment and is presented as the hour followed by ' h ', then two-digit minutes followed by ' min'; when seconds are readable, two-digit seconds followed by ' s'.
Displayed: 12 h 12 min
